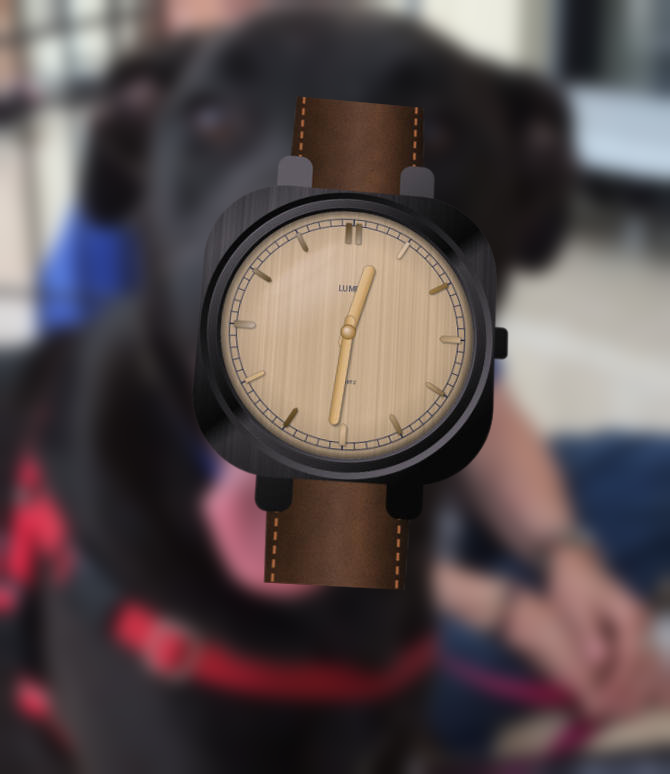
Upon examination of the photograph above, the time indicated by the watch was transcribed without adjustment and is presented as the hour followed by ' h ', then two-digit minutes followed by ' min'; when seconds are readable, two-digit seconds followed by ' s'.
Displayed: 12 h 31 min
